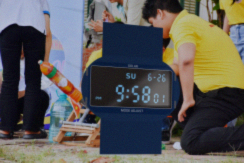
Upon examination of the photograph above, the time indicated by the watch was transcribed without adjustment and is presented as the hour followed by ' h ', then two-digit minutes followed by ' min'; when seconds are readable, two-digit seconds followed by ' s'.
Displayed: 9 h 58 min 01 s
